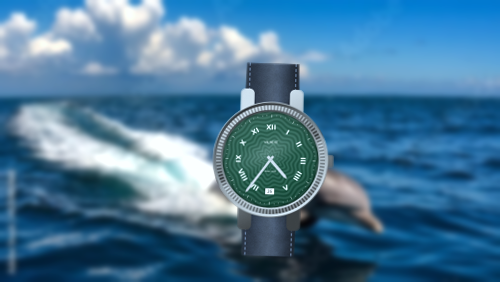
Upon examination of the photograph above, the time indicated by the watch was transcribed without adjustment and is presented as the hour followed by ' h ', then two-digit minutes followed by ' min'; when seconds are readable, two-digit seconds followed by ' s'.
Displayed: 4 h 36 min
